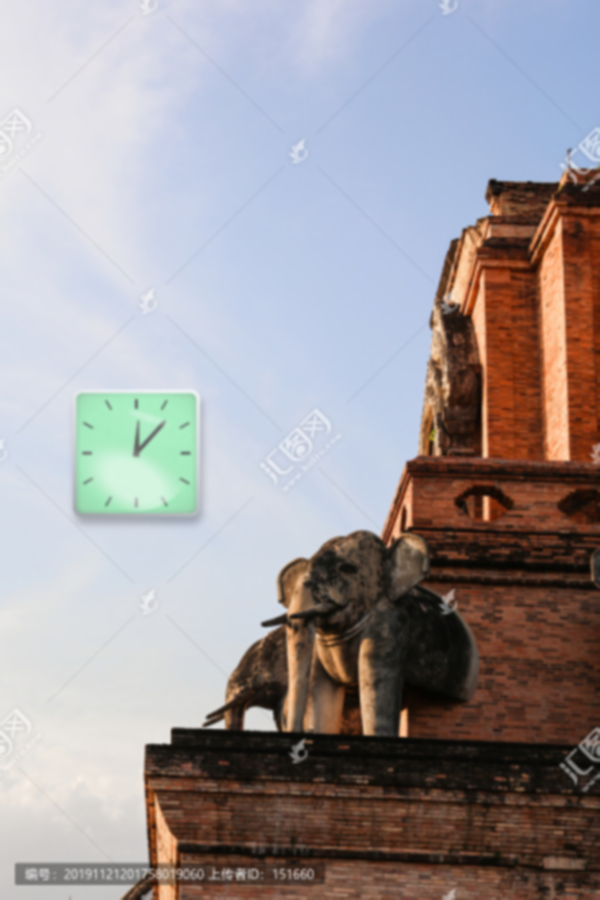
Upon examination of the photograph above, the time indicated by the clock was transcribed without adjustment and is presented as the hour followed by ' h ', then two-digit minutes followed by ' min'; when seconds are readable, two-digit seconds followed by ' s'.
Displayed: 12 h 07 min
